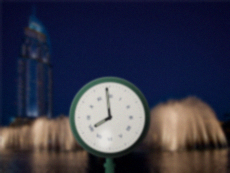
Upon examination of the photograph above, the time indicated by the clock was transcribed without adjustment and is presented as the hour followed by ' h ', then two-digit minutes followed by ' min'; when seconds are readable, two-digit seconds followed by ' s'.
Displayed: 7 h 59 min
